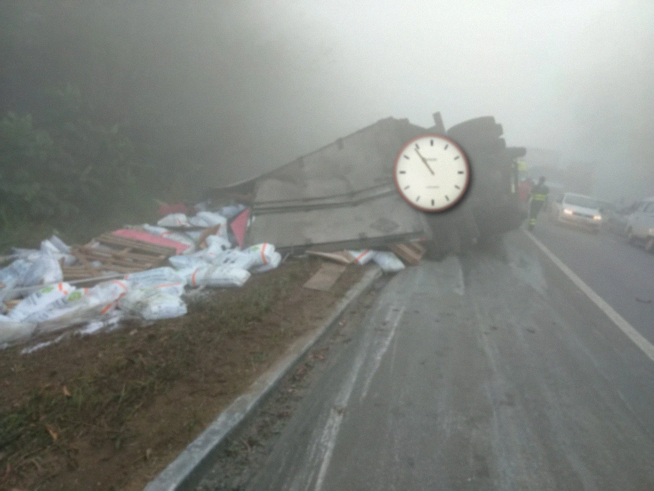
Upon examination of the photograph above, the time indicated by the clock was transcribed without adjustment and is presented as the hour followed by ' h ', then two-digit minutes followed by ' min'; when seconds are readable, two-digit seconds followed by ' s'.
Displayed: 10 h 54 min
